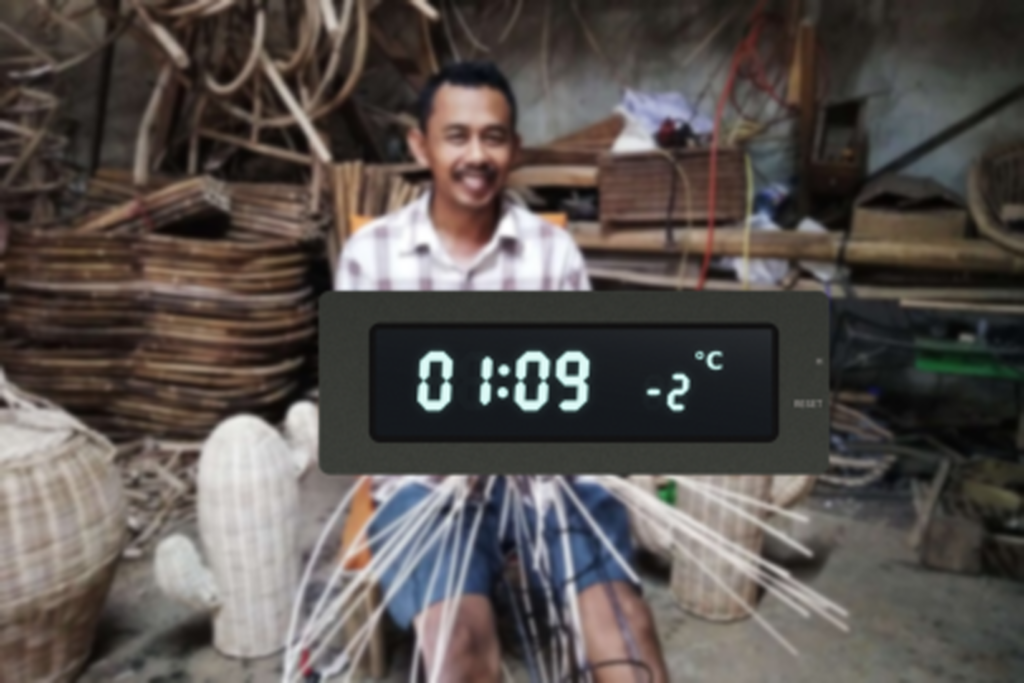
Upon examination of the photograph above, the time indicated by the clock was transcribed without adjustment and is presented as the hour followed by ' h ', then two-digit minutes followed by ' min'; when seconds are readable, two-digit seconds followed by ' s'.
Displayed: 1 h 09 min
